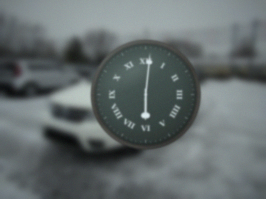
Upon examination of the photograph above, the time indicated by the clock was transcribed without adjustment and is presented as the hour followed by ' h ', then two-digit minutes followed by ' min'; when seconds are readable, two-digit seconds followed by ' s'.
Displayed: 6 h 01 min
